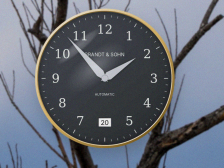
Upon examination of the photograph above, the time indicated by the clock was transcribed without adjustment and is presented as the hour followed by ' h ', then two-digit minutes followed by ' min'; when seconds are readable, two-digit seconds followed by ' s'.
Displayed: 1 h 53 min
